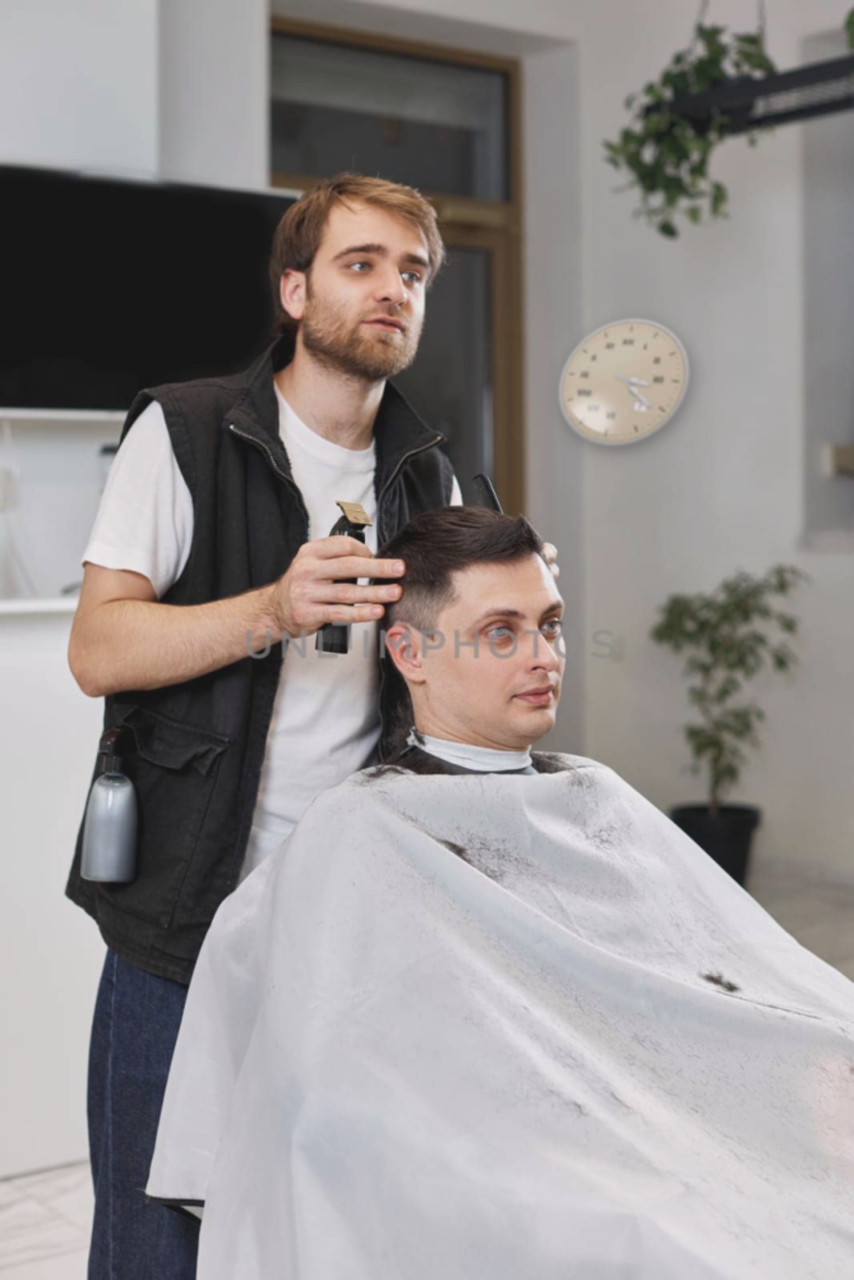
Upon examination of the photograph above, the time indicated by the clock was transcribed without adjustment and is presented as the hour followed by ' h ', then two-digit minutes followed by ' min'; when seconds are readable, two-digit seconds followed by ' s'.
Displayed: 3 h 21 min
